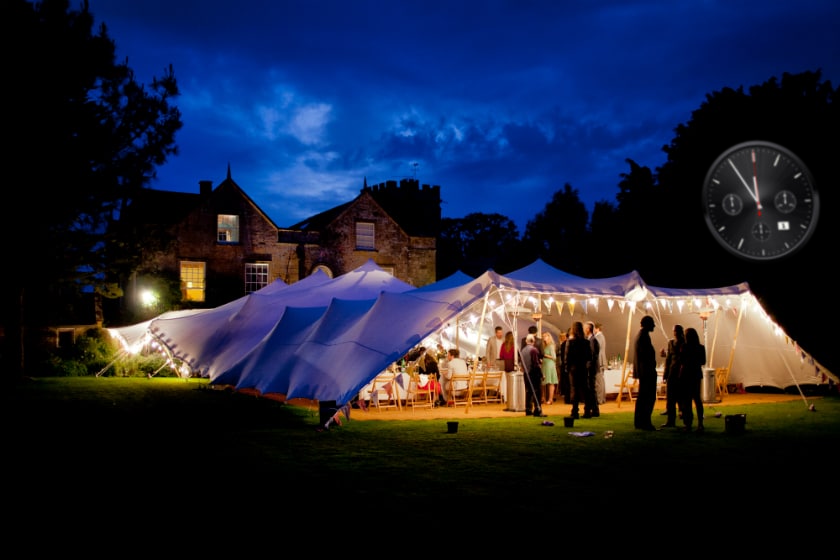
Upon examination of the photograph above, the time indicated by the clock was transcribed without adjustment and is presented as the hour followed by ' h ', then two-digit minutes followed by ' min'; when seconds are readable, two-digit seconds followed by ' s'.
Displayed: 11 h 55 min
